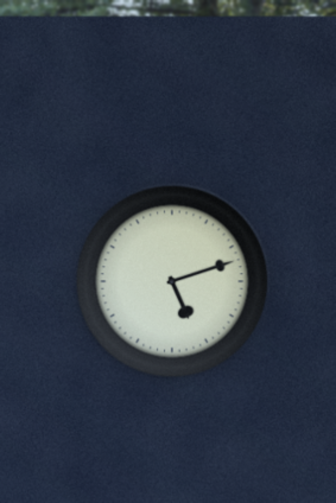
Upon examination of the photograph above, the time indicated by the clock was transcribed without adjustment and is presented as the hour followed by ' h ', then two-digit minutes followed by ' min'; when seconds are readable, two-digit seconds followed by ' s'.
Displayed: 5 h 12 min
